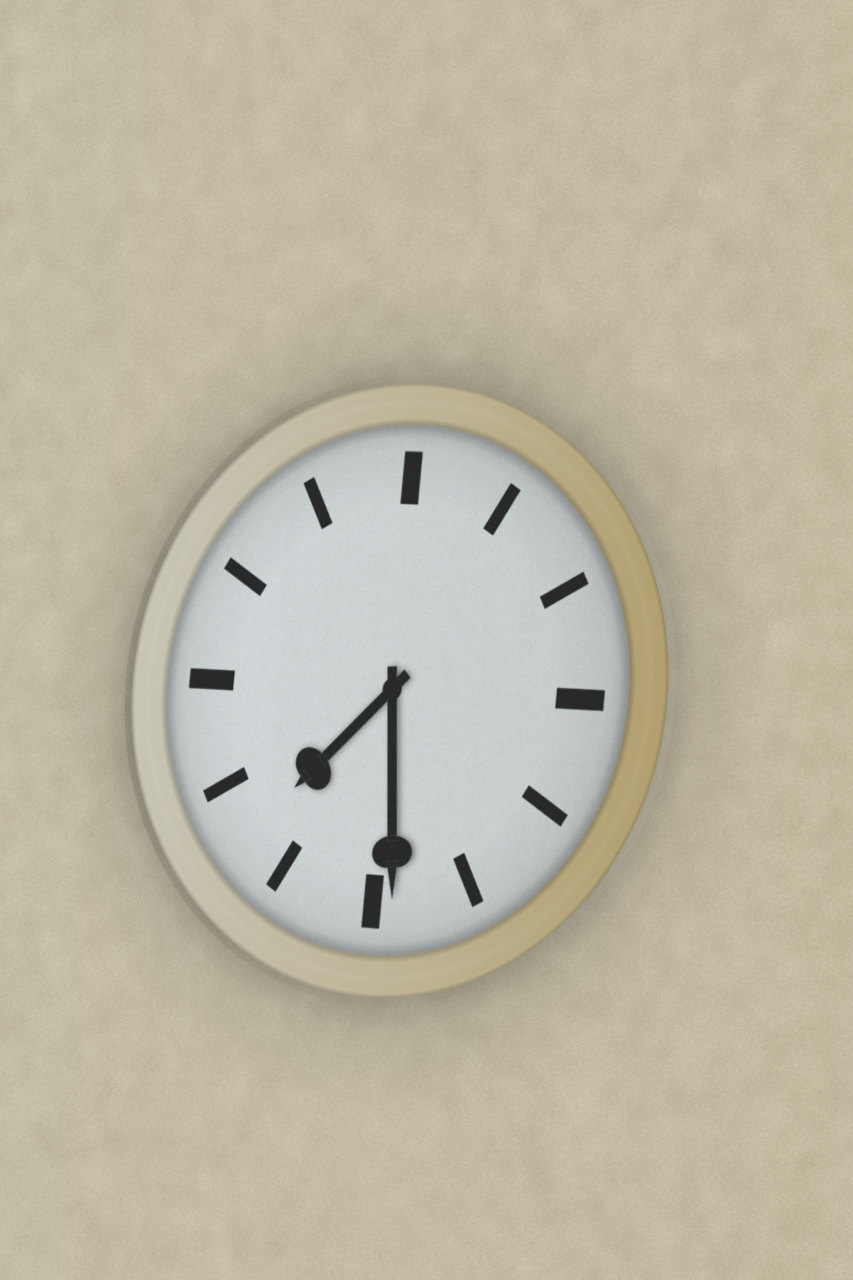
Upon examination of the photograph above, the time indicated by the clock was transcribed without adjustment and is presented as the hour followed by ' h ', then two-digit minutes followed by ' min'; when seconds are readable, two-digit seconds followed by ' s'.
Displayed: 7 h 29 min
